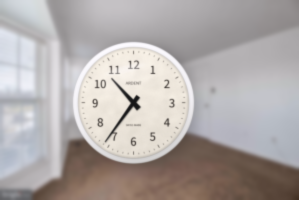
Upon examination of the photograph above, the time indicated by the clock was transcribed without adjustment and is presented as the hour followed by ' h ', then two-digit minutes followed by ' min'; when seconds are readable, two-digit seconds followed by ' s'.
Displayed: 10 h 36 min
